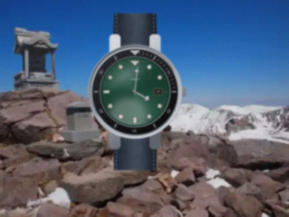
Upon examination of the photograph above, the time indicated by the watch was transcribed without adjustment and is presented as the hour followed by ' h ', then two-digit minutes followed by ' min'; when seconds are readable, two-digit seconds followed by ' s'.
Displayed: 4 h 01 min
